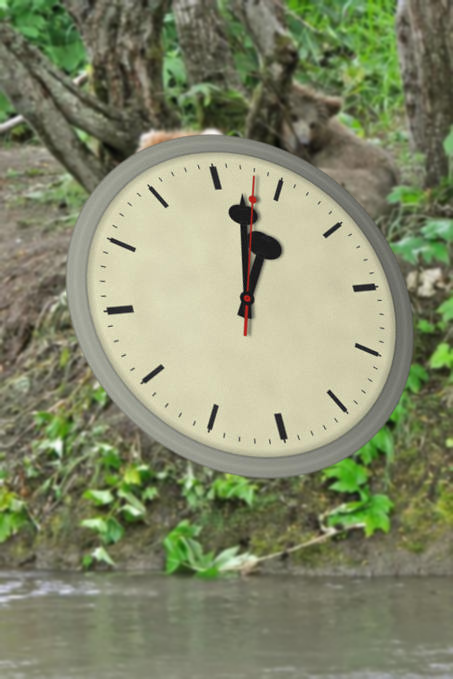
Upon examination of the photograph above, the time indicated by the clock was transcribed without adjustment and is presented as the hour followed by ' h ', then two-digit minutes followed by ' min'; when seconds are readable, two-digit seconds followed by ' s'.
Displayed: 1 h 02 min 03 s
